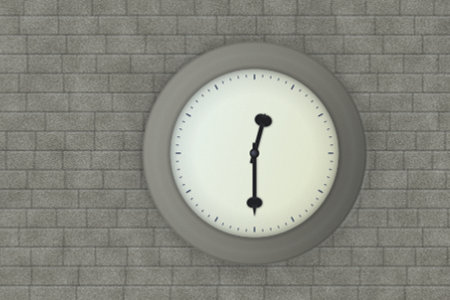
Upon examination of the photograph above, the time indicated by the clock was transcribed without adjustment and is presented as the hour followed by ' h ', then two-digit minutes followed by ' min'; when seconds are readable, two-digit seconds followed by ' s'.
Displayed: 12 h 30 min
